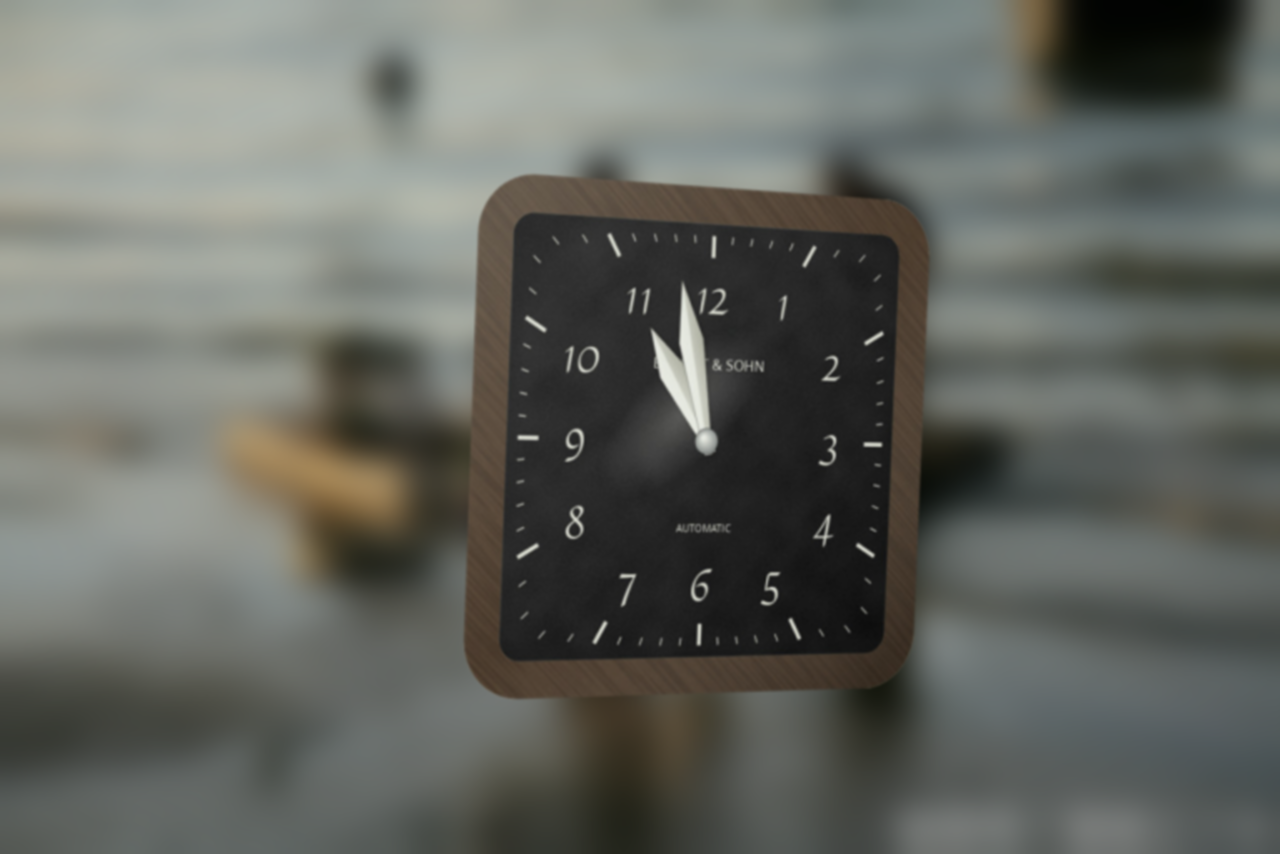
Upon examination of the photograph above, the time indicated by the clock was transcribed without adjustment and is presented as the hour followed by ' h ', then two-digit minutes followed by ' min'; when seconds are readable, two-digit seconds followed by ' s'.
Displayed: 10 h 58 min
